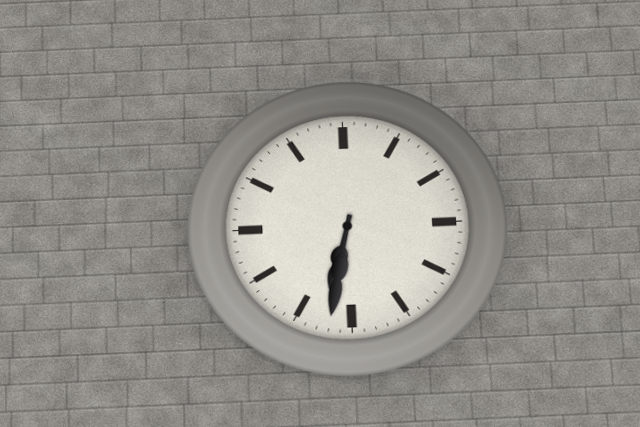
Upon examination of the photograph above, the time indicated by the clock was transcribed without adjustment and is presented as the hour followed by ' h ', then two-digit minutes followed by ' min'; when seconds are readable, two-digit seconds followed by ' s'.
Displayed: 6 h 32 min
